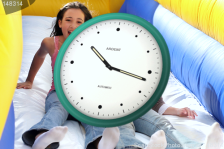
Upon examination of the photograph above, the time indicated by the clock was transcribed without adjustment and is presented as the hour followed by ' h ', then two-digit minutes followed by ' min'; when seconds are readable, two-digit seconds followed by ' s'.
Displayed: 10 h 17 min
